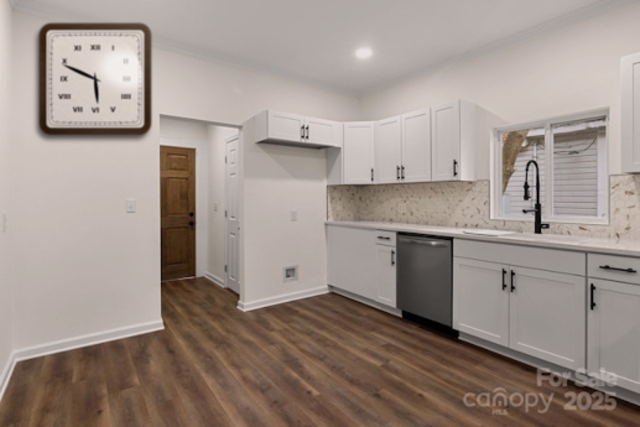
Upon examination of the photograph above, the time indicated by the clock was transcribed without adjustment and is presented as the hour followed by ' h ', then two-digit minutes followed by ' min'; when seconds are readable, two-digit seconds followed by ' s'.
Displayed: 5 h 49 min
